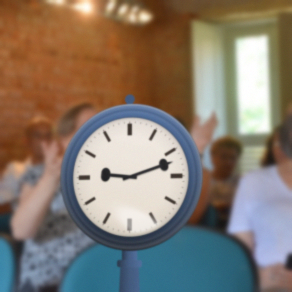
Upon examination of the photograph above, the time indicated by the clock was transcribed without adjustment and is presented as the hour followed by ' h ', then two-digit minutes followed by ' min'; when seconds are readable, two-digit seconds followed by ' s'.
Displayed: 9 h 12 min
